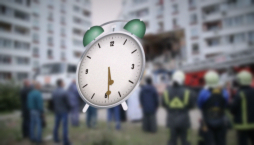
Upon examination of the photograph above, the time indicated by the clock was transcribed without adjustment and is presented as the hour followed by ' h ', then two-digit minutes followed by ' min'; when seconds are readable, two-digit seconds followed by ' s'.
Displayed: 5 h 29 min
